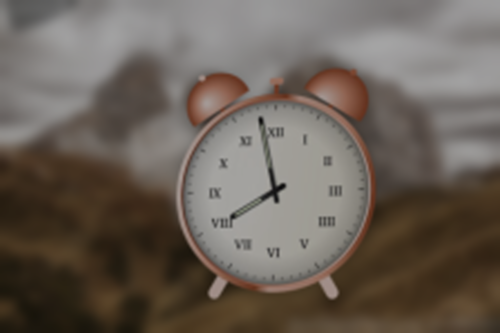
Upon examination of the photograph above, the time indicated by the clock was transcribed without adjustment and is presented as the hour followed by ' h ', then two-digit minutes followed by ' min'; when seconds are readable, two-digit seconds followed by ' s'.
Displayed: 7 h 58 min
